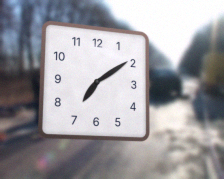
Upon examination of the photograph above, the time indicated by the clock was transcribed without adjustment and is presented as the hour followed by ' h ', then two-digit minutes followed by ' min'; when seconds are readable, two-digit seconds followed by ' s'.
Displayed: 7 h 09 min
